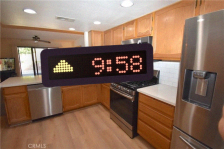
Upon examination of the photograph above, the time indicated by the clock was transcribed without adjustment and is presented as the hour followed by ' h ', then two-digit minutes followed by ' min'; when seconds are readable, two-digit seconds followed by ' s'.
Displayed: 9 h 58 min
